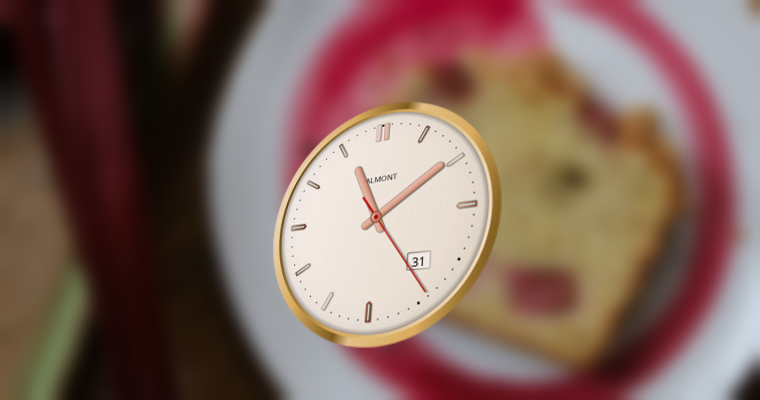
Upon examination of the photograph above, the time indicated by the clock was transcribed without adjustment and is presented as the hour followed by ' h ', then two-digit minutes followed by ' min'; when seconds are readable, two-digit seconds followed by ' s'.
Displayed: 11 h 09 min 24 s
